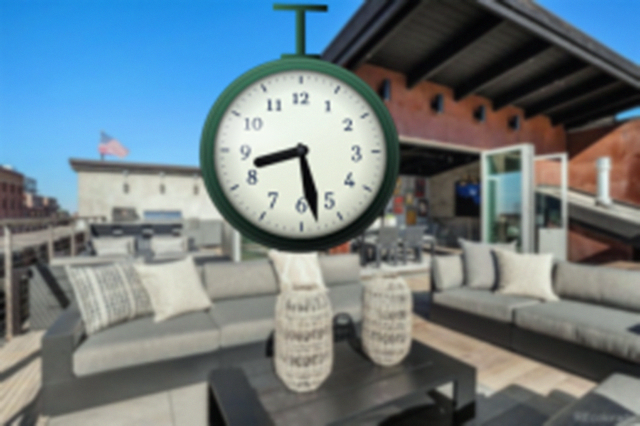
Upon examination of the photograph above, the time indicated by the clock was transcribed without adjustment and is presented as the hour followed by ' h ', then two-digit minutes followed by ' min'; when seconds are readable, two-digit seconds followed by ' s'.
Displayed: 8 h 28 min
